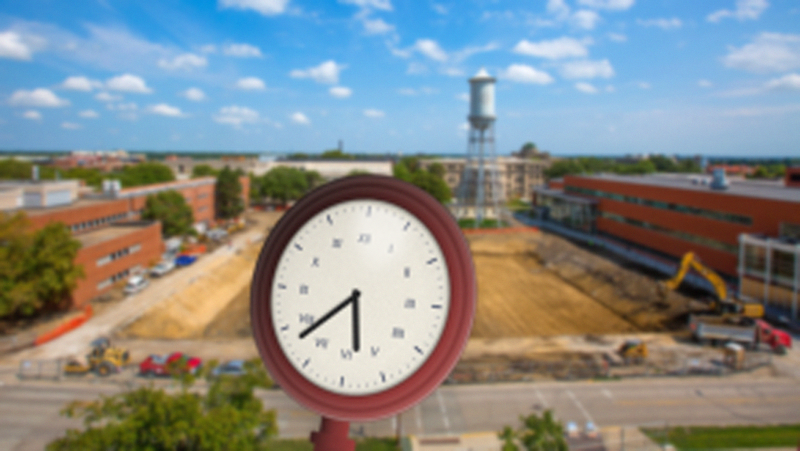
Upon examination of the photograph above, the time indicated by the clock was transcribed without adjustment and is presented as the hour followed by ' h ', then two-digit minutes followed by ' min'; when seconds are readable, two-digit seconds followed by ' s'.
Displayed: 5 h 38 min
